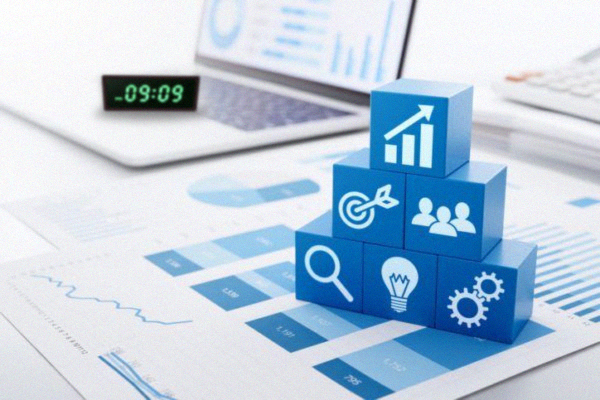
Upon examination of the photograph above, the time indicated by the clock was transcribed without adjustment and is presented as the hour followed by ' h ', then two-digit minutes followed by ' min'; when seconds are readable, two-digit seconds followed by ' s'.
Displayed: 9 h 09 min
